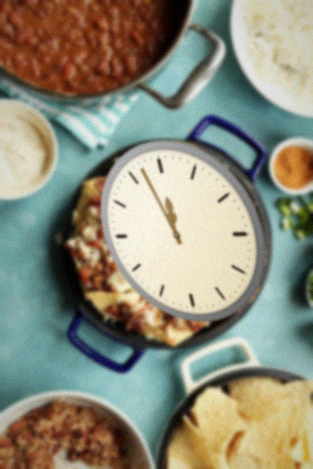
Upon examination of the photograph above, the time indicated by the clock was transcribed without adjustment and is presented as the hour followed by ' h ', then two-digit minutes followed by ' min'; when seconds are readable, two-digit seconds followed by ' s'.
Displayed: 11 h 57 min
